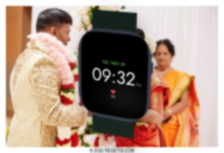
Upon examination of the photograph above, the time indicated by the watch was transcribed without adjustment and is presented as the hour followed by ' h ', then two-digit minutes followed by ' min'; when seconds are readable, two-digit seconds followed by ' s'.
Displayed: 9 h 32 min
